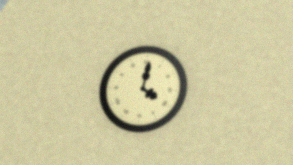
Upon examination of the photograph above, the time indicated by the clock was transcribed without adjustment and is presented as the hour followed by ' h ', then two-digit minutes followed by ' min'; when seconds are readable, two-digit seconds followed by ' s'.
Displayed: 4 h 01 min
